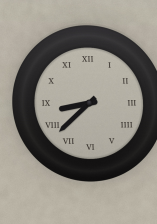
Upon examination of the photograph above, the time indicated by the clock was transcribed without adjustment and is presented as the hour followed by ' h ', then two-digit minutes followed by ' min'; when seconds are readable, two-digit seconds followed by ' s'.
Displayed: 8 h 38 min
